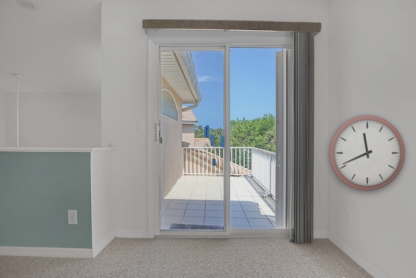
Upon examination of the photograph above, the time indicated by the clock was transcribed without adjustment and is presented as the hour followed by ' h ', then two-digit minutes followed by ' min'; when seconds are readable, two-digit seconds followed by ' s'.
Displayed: 11 h 41 min
